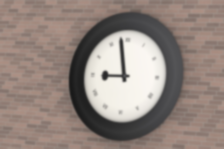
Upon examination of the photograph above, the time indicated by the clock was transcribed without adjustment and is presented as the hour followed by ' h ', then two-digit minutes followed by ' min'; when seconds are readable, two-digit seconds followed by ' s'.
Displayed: 8 h 58 min
